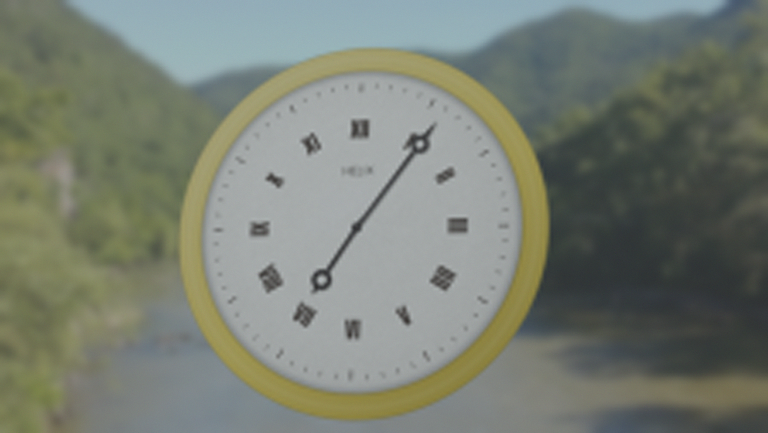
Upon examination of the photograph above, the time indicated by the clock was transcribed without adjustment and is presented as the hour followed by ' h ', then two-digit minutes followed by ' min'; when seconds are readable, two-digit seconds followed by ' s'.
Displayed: 7 h 06 min
